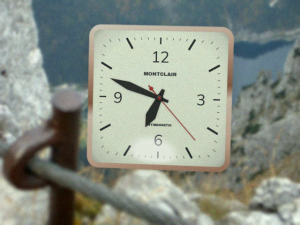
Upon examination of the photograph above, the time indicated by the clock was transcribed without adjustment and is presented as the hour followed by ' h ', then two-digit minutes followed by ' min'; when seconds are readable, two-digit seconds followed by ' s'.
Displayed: 6 h 48 min 23 s
